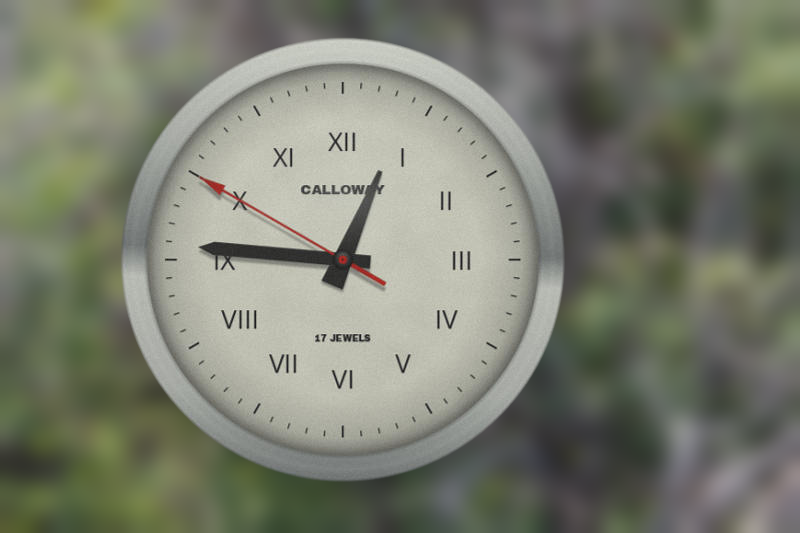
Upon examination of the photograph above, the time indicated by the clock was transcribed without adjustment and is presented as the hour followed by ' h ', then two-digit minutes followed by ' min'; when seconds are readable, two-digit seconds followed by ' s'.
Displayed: 12 h 45 min 50 s
